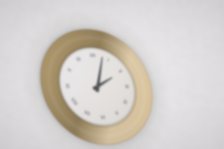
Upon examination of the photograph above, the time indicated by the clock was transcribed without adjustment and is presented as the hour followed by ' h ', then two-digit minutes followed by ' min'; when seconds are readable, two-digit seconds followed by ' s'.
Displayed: 2 h 03 min
